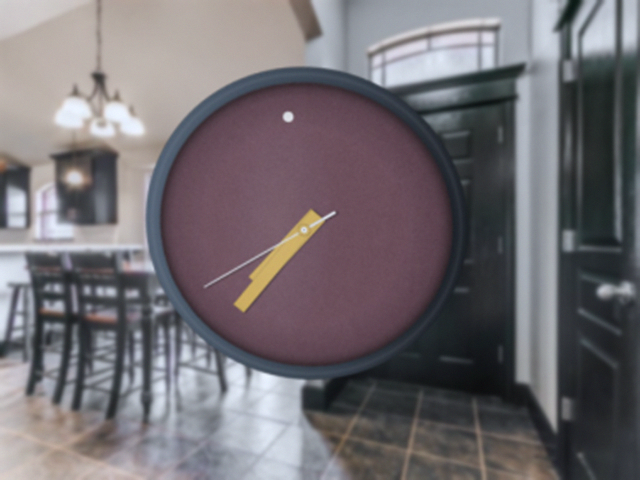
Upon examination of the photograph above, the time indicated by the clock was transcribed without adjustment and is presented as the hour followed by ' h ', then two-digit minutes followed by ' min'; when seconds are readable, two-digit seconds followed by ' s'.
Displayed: 7 h 37 min 41 s
